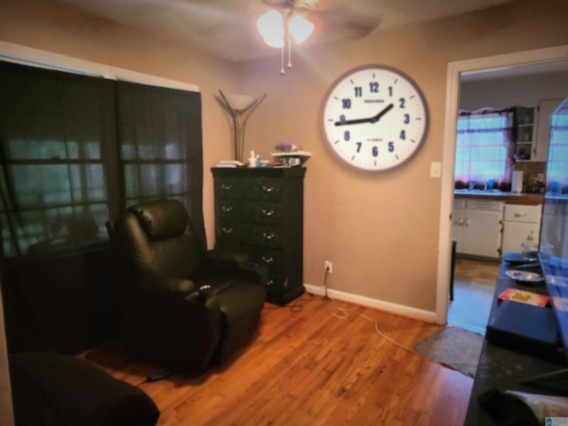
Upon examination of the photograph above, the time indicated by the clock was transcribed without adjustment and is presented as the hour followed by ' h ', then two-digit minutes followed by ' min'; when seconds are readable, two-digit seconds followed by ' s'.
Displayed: 1 h 44 min
